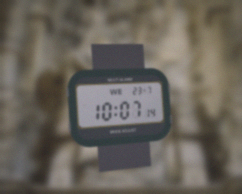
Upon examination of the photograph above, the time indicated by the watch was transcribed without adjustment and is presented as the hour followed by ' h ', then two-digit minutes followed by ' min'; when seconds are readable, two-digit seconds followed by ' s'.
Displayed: 10 h 07 min
